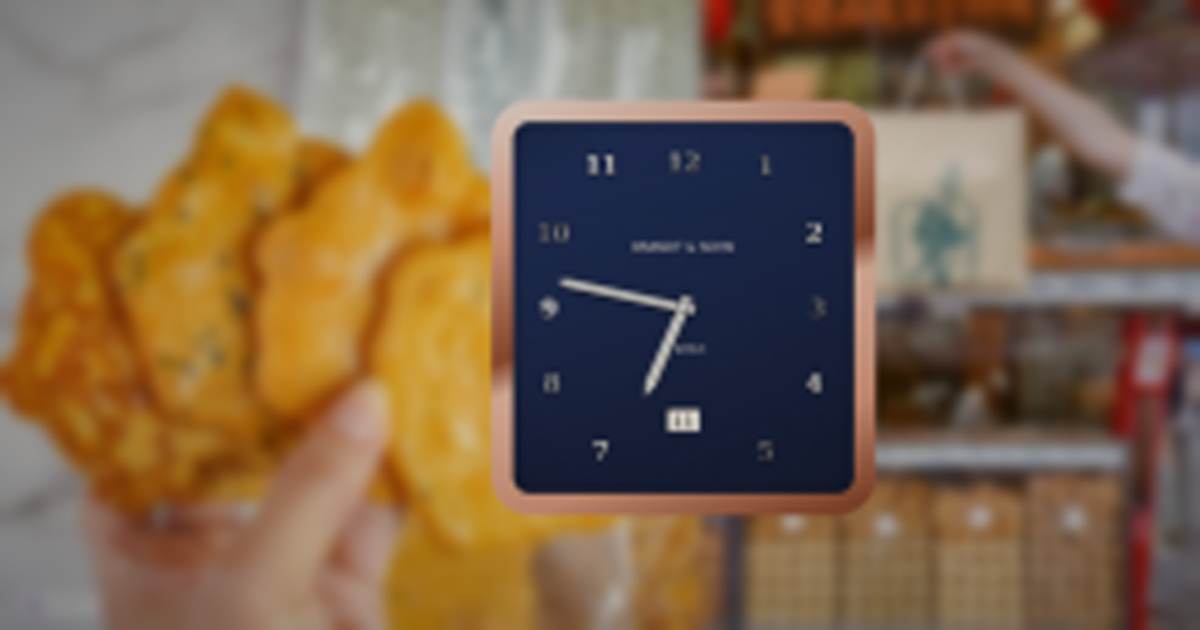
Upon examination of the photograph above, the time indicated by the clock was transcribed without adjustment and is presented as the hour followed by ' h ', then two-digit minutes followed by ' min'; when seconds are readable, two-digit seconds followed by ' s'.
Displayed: 6 h 47 min
